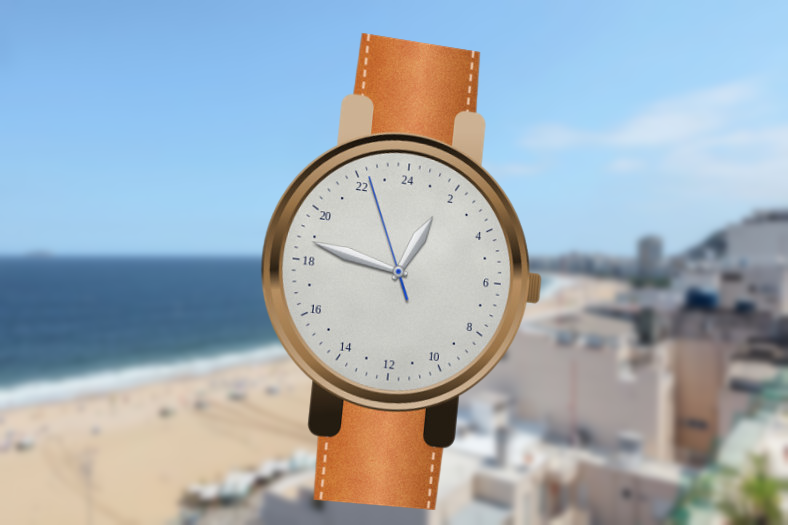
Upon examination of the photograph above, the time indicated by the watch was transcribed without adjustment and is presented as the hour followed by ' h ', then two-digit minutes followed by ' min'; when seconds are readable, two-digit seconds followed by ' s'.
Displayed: 1 h 46 min 56 s
